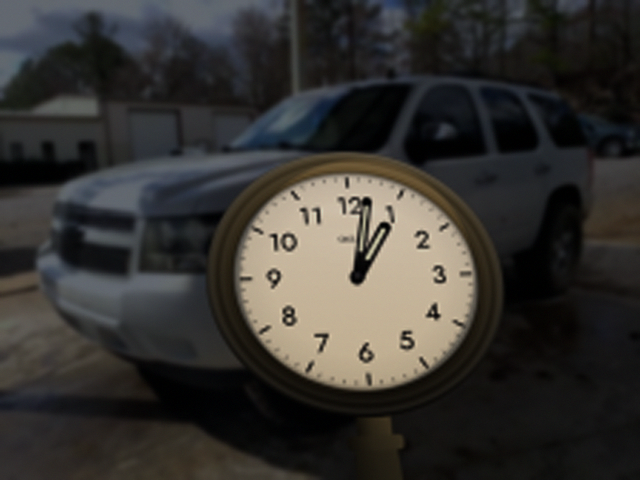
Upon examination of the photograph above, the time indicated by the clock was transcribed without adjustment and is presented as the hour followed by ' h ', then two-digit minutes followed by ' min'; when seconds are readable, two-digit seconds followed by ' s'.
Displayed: 1 h 02 min
